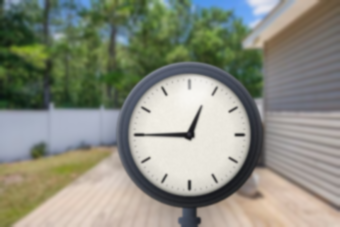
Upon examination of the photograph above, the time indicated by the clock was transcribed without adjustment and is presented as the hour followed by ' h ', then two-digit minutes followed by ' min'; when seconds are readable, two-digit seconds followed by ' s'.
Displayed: 12 h 45 min
